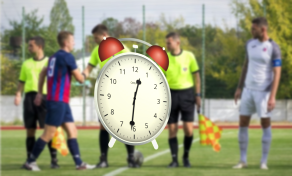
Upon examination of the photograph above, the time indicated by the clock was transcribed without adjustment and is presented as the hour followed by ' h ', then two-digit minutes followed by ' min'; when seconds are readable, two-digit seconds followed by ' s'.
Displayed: 12 h 31 min
